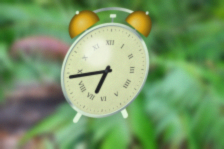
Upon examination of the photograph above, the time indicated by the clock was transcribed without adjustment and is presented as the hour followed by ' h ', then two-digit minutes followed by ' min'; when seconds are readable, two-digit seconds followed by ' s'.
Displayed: 6 h 44 min
